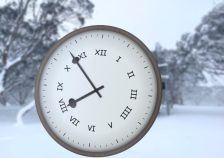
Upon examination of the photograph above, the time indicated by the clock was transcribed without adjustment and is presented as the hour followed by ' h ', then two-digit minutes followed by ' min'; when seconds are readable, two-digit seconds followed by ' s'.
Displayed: 7 h 53 min
